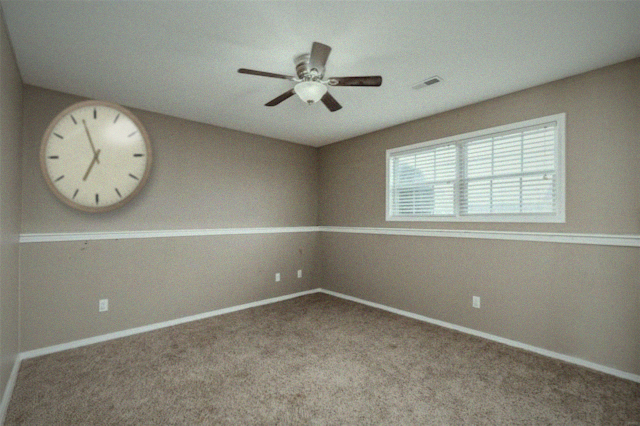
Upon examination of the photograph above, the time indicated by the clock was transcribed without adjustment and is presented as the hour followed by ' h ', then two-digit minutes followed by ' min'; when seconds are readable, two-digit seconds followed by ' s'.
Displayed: 6 h 57 min
